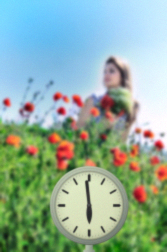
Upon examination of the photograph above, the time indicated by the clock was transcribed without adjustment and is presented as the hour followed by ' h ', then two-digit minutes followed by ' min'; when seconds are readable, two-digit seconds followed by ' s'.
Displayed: 5 h 59 min
